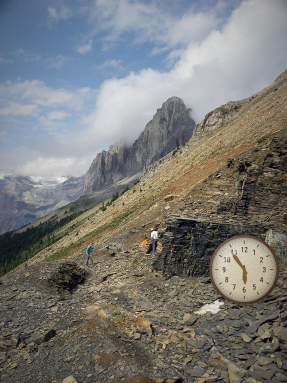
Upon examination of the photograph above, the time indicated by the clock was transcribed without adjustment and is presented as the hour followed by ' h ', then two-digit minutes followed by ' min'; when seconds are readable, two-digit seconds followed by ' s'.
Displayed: 5 h 54 min
